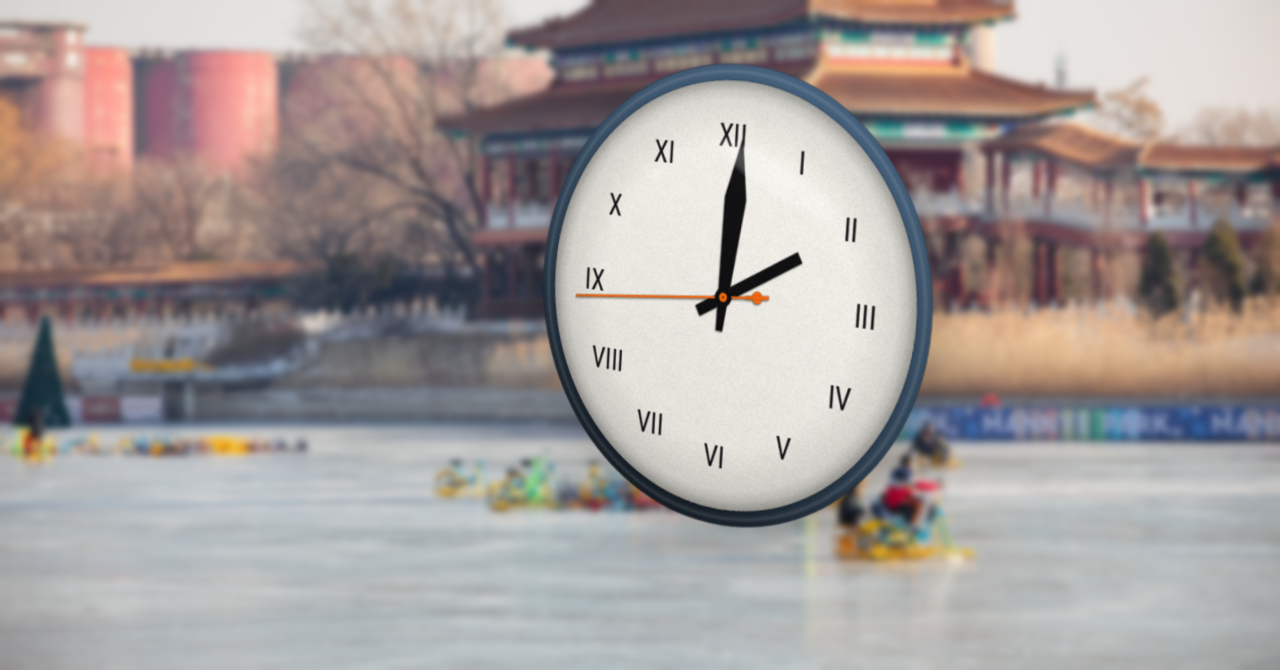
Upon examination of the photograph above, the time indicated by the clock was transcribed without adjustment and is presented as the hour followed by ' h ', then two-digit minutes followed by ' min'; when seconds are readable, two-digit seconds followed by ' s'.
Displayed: 2 h 00 min 44 s
